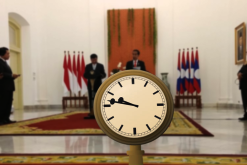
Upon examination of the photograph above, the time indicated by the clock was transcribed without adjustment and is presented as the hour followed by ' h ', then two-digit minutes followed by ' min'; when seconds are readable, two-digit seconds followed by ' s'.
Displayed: 9 h 47 min
